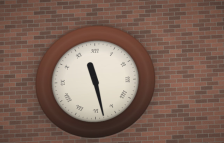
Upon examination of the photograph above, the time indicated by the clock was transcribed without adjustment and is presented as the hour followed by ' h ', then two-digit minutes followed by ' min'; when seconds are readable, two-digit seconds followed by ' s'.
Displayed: 11 h 28 min
